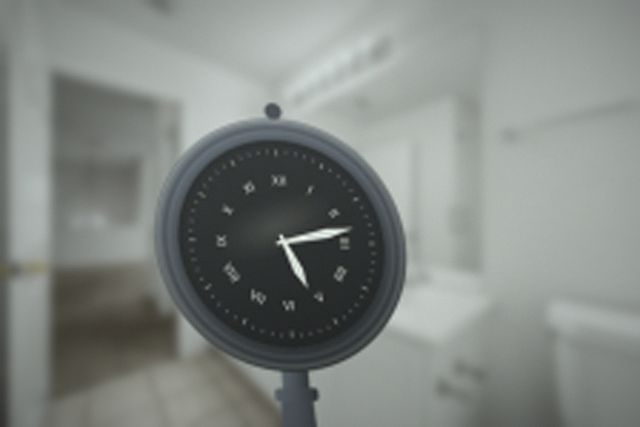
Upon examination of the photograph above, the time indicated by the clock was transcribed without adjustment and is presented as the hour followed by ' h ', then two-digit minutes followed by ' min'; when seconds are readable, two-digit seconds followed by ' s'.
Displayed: 5 h 13 min
